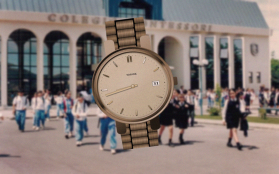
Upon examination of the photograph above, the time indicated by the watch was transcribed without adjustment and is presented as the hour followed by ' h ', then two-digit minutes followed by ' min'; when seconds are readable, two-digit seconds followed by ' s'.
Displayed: 8 h 43 min
